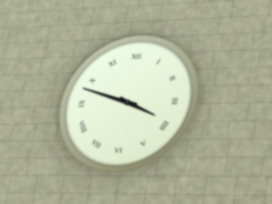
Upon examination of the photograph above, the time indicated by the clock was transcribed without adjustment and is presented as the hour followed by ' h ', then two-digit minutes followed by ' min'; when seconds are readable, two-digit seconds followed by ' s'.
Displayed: 3 h 48 min
